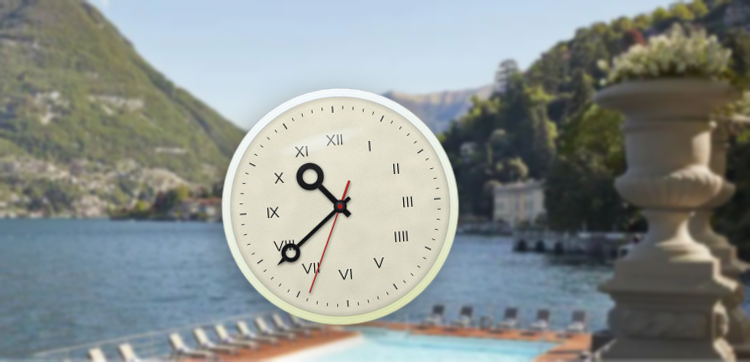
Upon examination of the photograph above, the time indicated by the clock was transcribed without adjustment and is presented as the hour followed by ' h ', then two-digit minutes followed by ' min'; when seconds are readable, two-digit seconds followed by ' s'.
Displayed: 10 h 38 min 34 s
